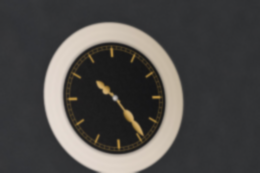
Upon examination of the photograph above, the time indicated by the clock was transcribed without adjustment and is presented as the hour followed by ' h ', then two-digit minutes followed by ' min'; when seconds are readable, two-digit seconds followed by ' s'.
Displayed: 10 h 24 min
